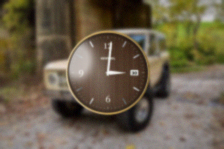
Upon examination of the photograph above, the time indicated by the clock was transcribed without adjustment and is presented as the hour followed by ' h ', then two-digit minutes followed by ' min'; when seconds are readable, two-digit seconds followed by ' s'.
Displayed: 3 h 01 min
